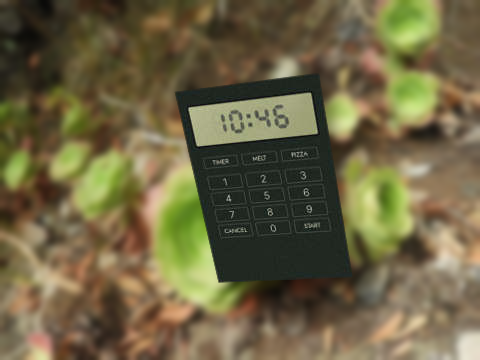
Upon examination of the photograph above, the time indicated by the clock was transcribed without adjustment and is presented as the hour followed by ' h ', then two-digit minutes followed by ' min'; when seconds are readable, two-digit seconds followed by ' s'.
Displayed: 10 h 46 min
